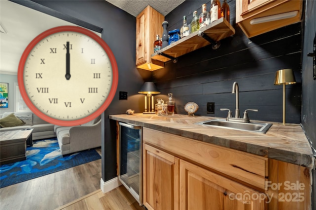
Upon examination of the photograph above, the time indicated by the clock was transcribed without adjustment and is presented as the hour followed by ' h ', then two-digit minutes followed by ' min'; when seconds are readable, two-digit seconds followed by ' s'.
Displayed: 12 h 00 min
